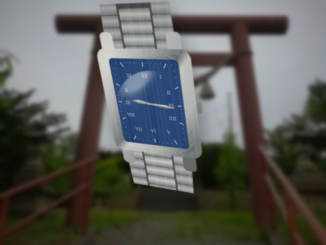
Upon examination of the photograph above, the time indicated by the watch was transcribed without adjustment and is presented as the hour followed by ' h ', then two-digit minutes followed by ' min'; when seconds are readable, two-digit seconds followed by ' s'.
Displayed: 9 h 16 min
